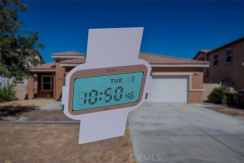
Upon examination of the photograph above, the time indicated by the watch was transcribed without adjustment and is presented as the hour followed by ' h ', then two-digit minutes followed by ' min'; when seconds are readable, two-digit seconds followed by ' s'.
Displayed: 10 h 50 min 46 s
